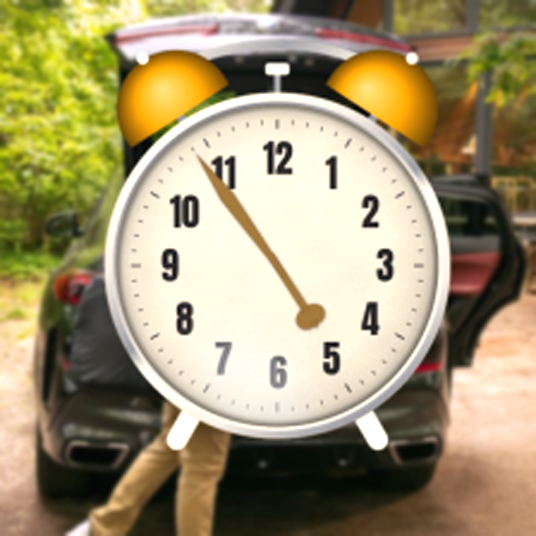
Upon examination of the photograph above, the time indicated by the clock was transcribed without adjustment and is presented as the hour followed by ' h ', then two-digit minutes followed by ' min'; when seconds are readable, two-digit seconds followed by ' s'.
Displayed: 4 h 54 min
